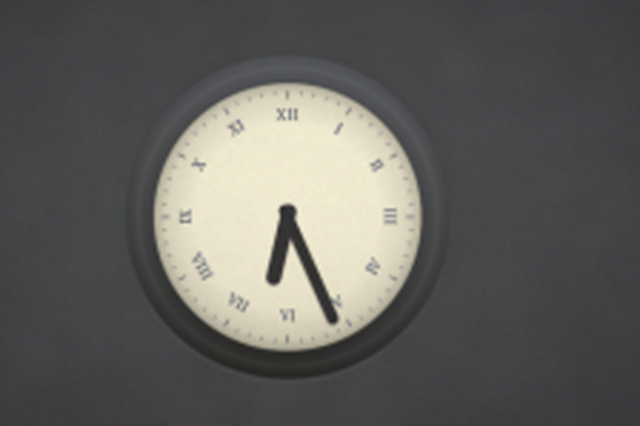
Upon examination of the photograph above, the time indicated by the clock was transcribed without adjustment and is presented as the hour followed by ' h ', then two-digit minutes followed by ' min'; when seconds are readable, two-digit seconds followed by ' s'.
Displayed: 6 h 26 min
